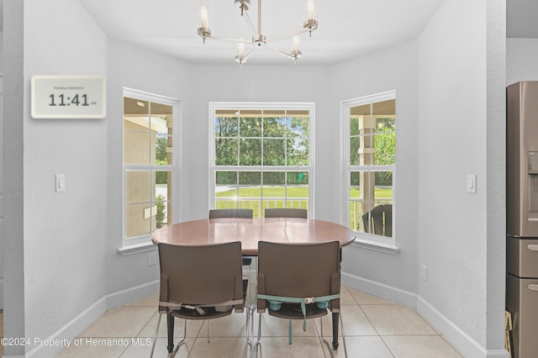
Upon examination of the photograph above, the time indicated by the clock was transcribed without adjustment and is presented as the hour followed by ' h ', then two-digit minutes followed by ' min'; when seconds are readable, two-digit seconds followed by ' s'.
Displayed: 11 h 41 min
